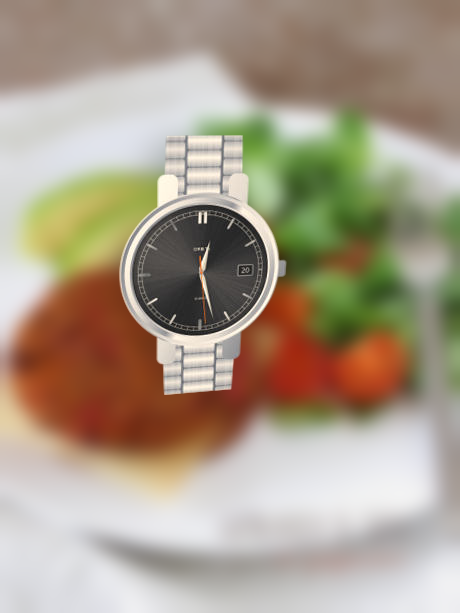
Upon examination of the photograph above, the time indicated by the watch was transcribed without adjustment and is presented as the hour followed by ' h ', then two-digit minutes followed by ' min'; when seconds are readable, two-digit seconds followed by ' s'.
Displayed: 12 h 27 min 29 s
